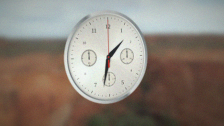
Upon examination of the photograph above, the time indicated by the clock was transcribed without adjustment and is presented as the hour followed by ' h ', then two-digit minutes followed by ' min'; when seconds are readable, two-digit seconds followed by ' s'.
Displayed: 1 h 32 min
